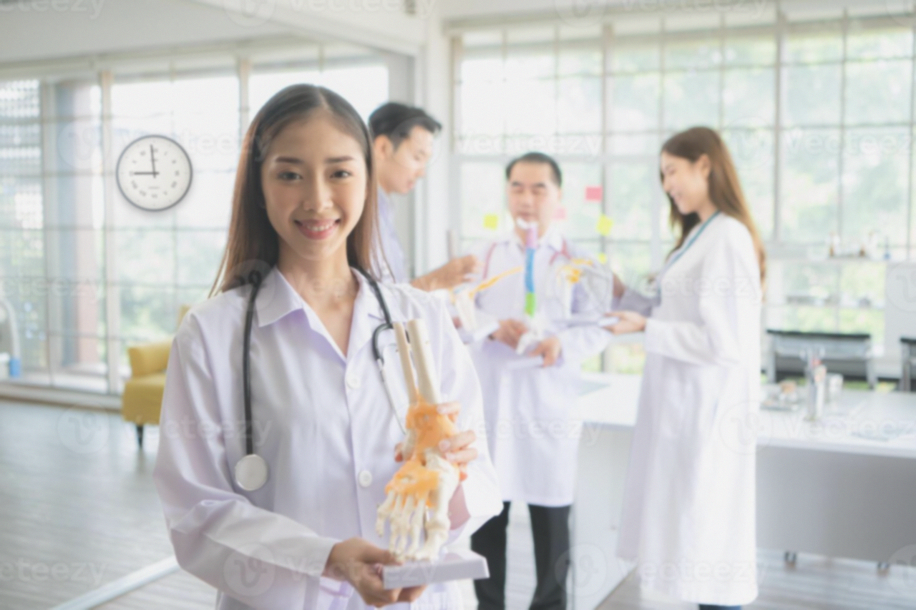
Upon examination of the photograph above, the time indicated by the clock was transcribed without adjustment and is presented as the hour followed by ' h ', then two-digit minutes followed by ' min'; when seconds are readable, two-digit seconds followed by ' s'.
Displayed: 8 h 59 min
